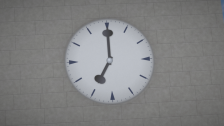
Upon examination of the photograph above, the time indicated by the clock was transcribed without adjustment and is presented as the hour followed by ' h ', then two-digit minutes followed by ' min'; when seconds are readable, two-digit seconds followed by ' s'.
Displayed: 7 h 00 min
